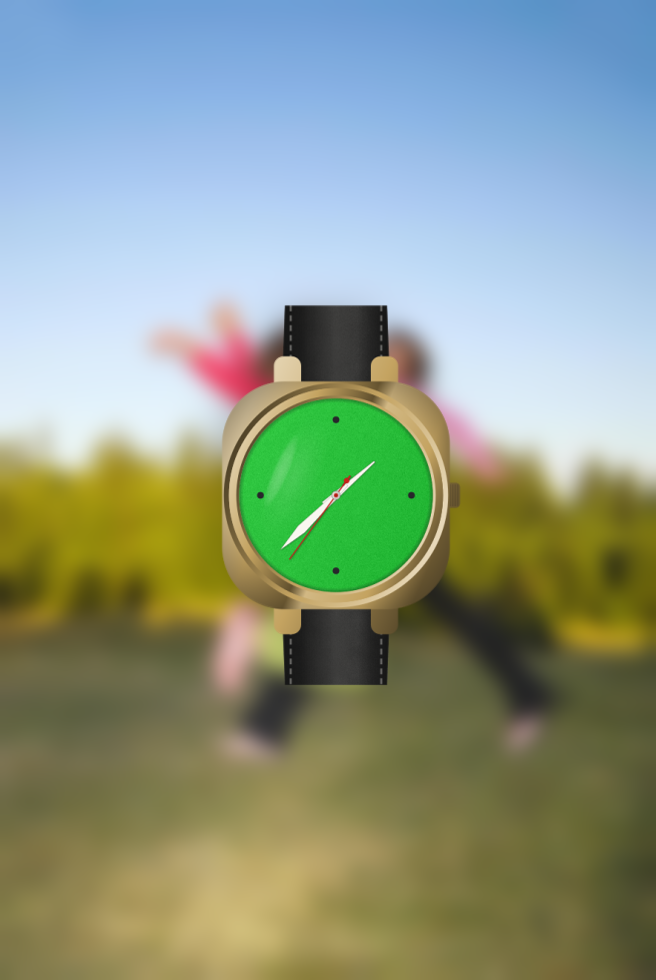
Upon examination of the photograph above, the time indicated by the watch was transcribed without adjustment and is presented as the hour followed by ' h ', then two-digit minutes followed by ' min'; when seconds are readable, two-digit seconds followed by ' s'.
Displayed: 1 h 37 min 36 s
